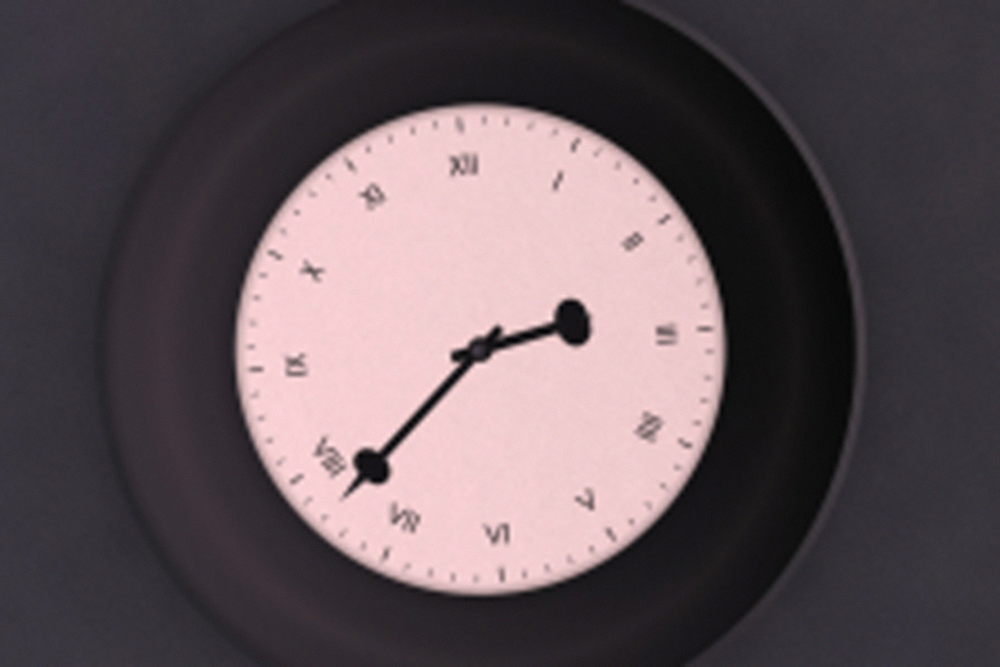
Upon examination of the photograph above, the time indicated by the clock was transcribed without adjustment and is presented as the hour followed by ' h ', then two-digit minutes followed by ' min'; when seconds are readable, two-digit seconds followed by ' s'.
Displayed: 2 h 38 min
